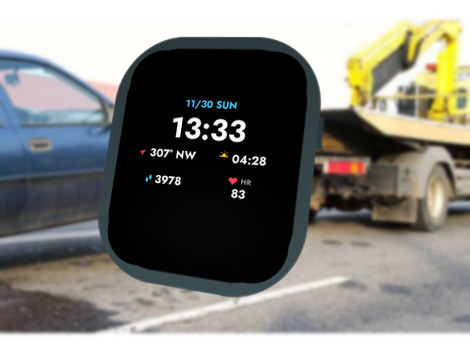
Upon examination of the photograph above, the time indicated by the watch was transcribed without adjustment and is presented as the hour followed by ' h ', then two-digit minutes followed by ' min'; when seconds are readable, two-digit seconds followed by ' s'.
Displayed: 13 h 33 min
